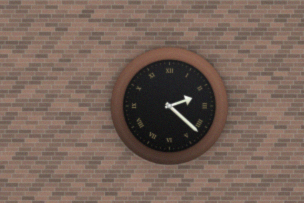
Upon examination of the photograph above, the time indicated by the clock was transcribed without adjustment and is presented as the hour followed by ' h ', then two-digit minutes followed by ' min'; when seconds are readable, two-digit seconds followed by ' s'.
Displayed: 2 h 22 min
